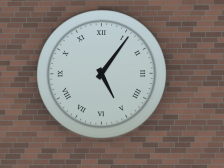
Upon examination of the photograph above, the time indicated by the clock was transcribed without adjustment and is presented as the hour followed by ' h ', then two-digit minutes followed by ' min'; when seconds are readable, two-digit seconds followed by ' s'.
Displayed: 5 h 06 min
